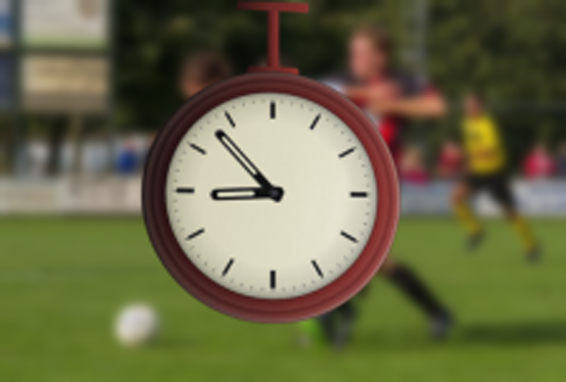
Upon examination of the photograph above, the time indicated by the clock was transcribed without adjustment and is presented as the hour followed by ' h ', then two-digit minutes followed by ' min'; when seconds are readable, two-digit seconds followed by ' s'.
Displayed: 8 h 53 min
